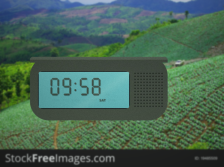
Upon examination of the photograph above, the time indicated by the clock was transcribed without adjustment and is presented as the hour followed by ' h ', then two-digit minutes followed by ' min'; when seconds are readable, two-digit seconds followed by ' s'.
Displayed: 9 h 58 min
